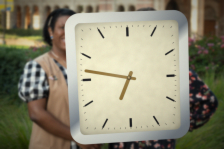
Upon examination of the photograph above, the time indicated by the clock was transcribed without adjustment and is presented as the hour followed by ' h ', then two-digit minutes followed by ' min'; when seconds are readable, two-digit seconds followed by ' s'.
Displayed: 6 h 47 min
